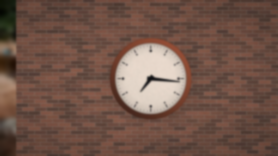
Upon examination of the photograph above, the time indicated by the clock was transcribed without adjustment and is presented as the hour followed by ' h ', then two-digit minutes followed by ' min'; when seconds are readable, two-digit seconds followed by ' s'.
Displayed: 7 h 16 min
